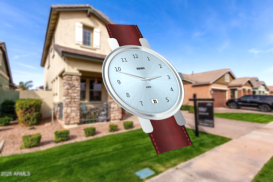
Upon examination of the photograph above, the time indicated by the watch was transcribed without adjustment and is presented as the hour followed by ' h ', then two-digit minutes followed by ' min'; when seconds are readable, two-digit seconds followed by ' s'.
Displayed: 2 h 49 min
